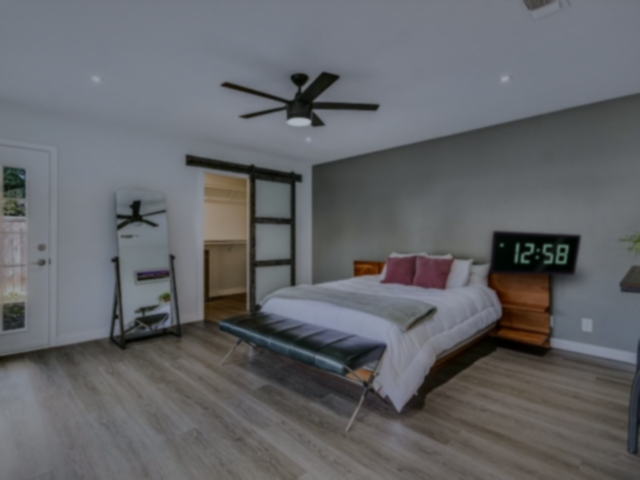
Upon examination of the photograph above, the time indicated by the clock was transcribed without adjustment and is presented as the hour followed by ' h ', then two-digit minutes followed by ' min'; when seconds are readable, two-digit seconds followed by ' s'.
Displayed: 12 h 58 min
